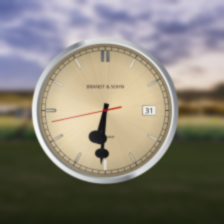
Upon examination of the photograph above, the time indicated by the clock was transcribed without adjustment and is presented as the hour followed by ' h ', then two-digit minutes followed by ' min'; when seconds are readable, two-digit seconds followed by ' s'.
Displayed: 6 h 30 min 43 s
